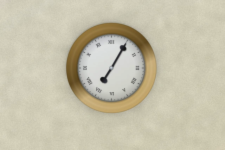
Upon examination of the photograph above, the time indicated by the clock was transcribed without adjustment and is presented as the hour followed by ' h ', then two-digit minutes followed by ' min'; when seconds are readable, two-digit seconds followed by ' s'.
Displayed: 7 h 05 min
